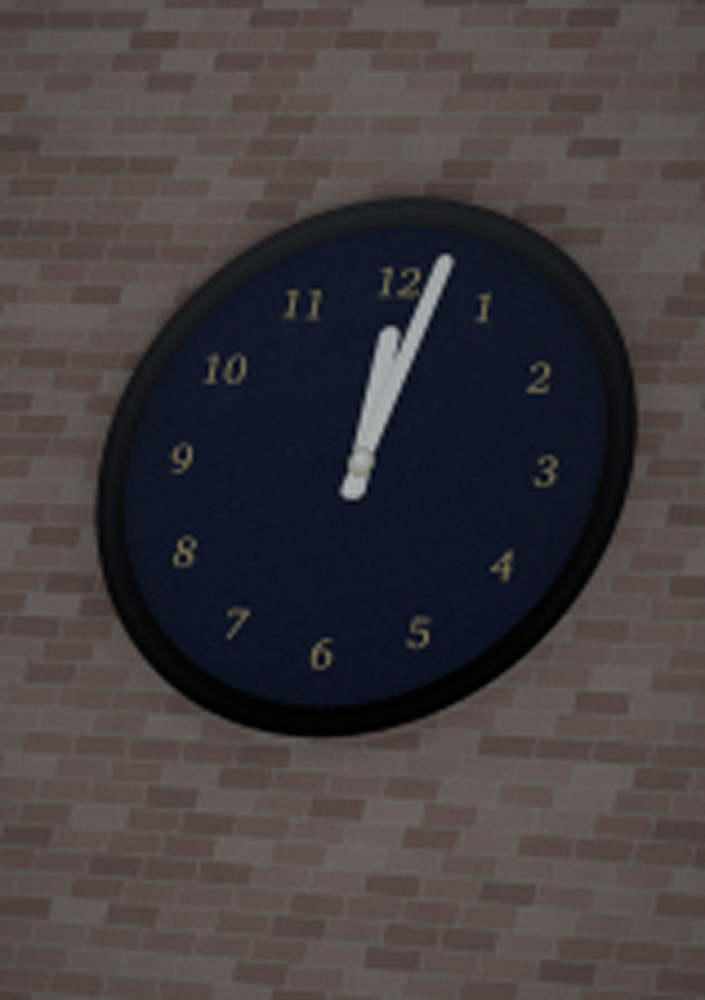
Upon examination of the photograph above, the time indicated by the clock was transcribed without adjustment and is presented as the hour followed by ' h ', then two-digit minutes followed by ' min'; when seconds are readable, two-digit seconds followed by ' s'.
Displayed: 12 h 02 min
